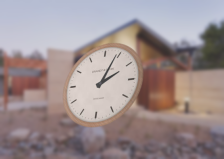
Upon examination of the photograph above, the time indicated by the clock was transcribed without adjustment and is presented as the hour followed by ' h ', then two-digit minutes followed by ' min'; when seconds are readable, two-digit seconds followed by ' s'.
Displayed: 2 h 04 min
